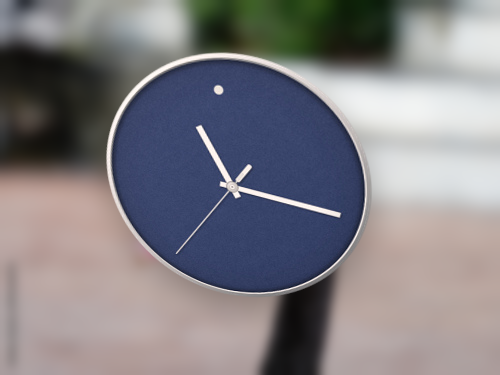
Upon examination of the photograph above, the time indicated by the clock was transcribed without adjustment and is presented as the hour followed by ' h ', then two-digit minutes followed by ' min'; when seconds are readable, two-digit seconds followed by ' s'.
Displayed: 11 h 17 min 37 s
